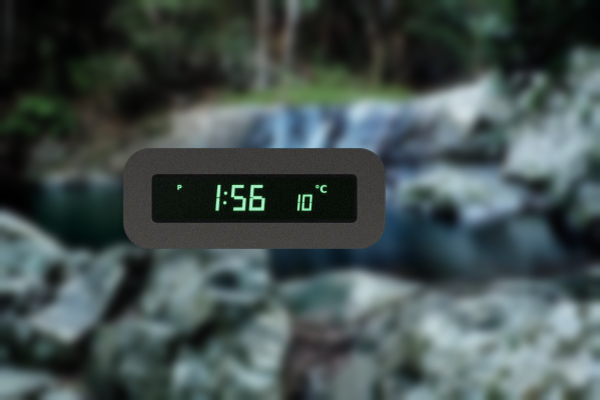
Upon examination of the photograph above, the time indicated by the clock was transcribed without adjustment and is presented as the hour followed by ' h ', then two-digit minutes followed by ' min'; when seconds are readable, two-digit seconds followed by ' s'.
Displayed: 1 h 56 min
